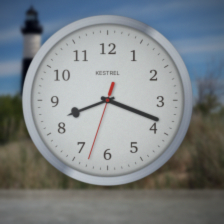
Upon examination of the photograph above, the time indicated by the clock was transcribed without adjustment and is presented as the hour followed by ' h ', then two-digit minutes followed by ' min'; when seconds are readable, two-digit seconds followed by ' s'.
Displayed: 8 h 18 min 33 s
